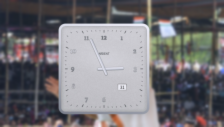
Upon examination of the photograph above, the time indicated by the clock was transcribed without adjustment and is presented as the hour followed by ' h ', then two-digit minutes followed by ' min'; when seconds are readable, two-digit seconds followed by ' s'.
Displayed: 2 h 56 min
